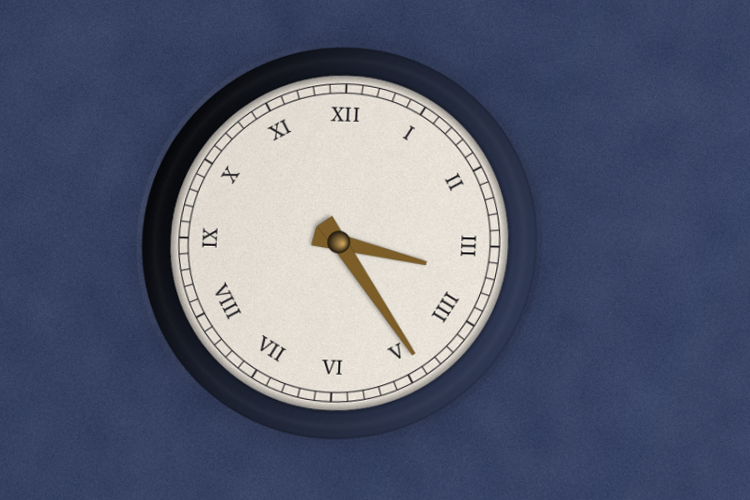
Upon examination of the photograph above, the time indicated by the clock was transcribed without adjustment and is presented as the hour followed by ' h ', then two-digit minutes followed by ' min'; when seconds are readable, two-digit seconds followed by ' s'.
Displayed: 3 h 24 min
